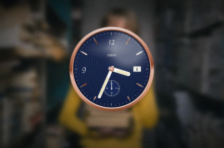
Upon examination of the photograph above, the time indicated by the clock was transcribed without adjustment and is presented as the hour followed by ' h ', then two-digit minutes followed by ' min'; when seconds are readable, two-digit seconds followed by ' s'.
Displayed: 3 h 34 min
